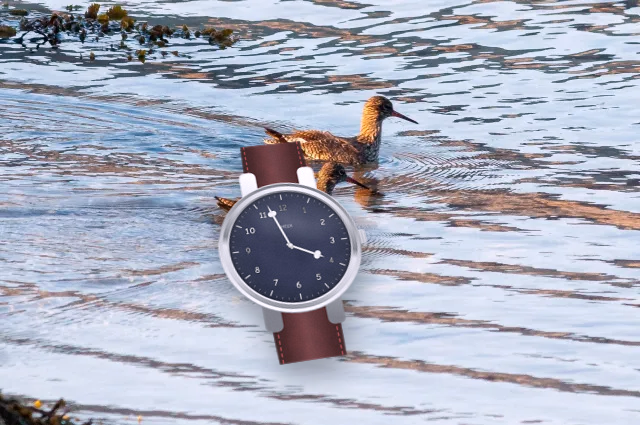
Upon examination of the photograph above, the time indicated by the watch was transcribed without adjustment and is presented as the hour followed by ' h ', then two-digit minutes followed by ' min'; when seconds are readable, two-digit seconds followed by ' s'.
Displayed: 3 h 57 min
